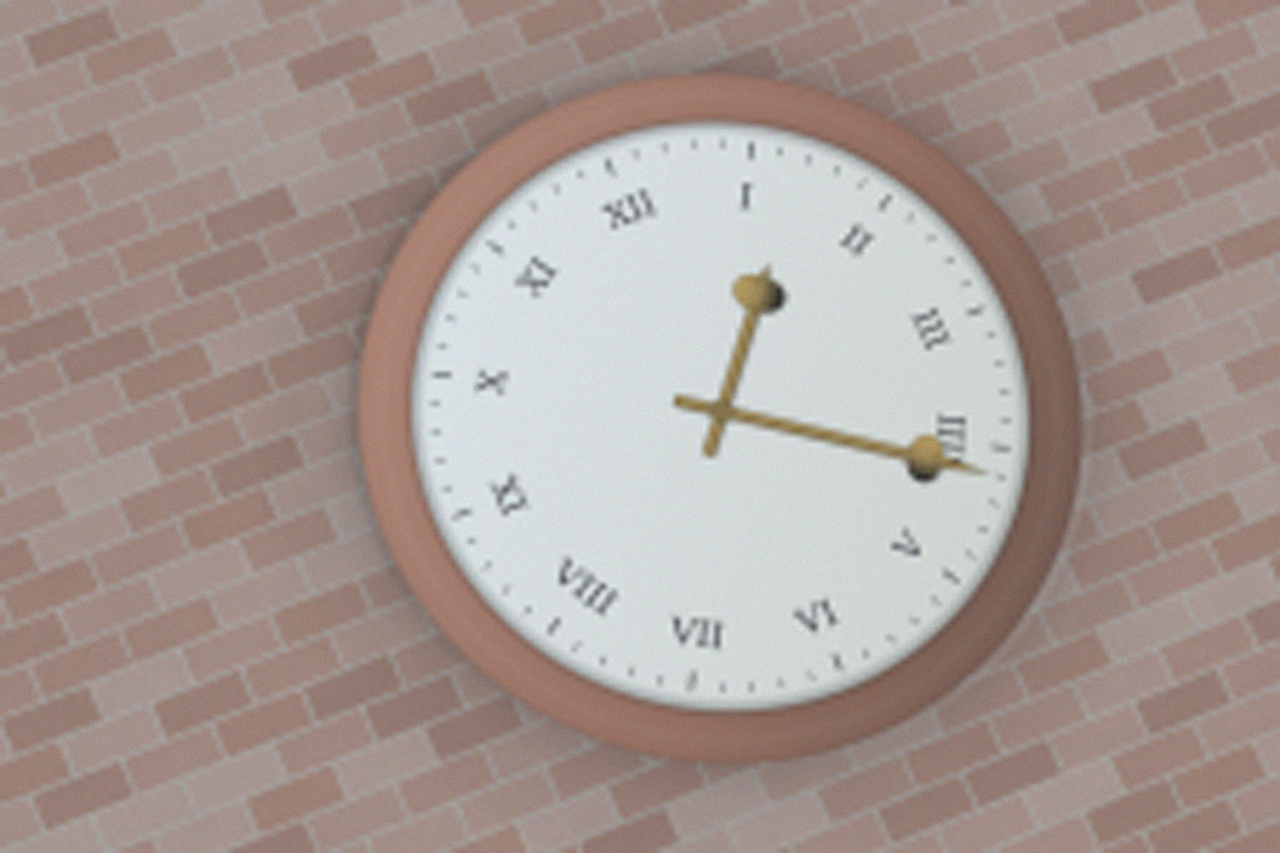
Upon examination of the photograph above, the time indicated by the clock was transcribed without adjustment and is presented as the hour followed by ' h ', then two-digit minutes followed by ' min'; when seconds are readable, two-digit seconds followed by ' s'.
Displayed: 1 h 21 min
